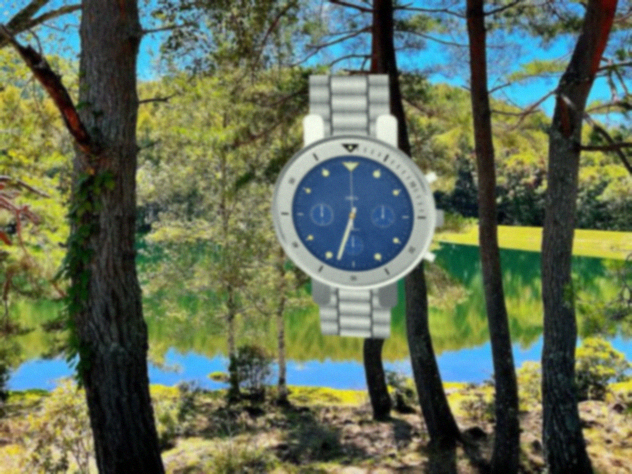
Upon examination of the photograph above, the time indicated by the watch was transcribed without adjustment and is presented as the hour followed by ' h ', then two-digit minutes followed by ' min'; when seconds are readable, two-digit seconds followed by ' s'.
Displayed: 6 h 33 min
